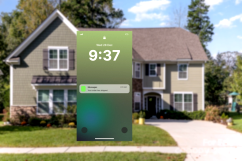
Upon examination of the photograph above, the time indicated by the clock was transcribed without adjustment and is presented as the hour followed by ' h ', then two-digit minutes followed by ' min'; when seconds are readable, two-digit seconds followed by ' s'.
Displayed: 9 h 37 min
